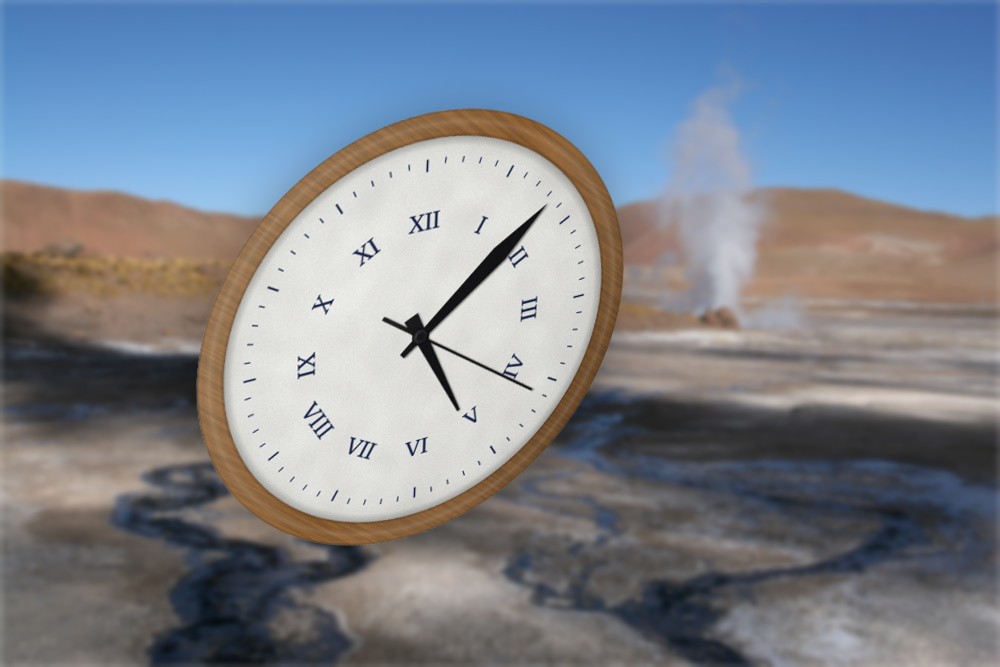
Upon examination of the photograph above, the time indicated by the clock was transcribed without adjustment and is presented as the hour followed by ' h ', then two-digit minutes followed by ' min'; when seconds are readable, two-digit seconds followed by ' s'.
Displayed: 5 h 08 min 21 s
